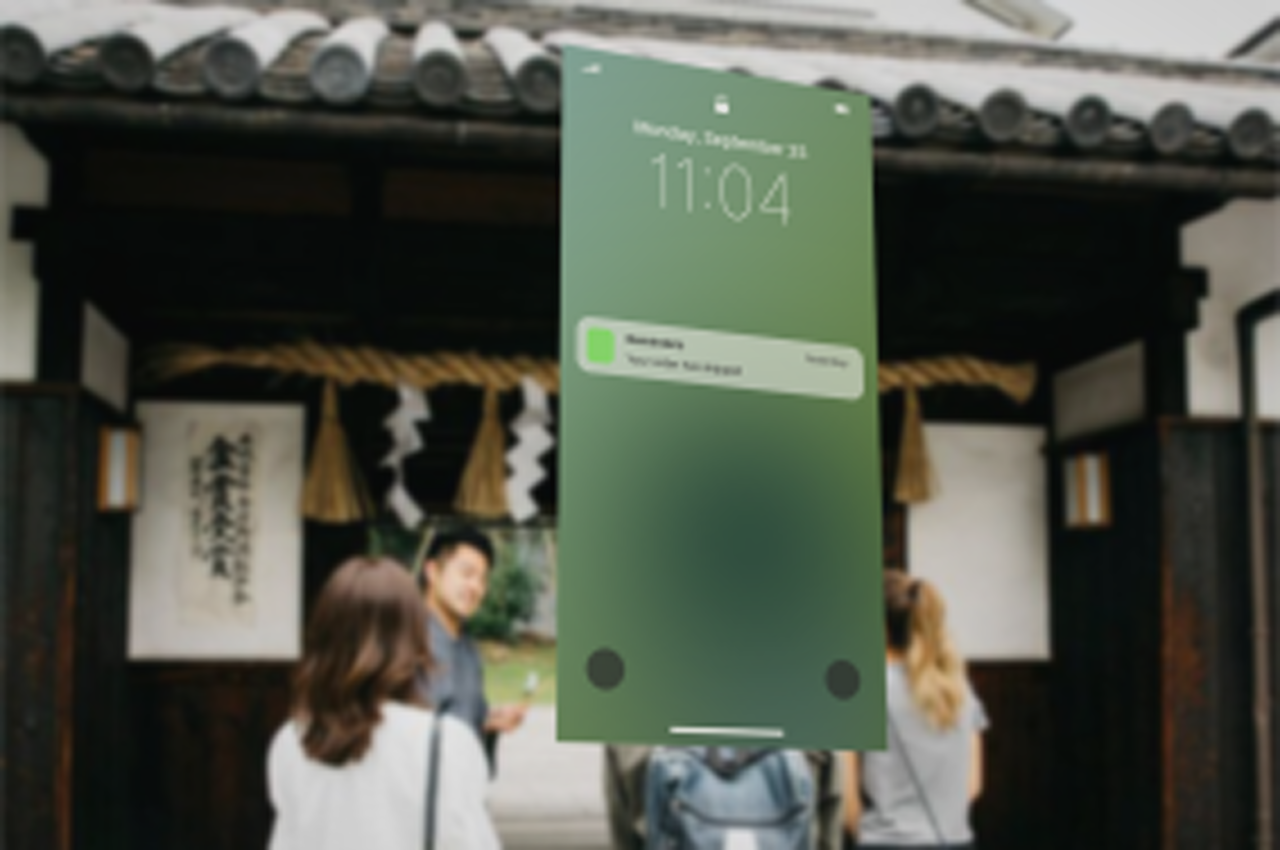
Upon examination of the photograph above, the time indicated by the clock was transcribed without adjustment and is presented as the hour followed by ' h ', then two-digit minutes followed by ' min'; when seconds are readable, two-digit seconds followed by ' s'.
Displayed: 11 h 04 min
